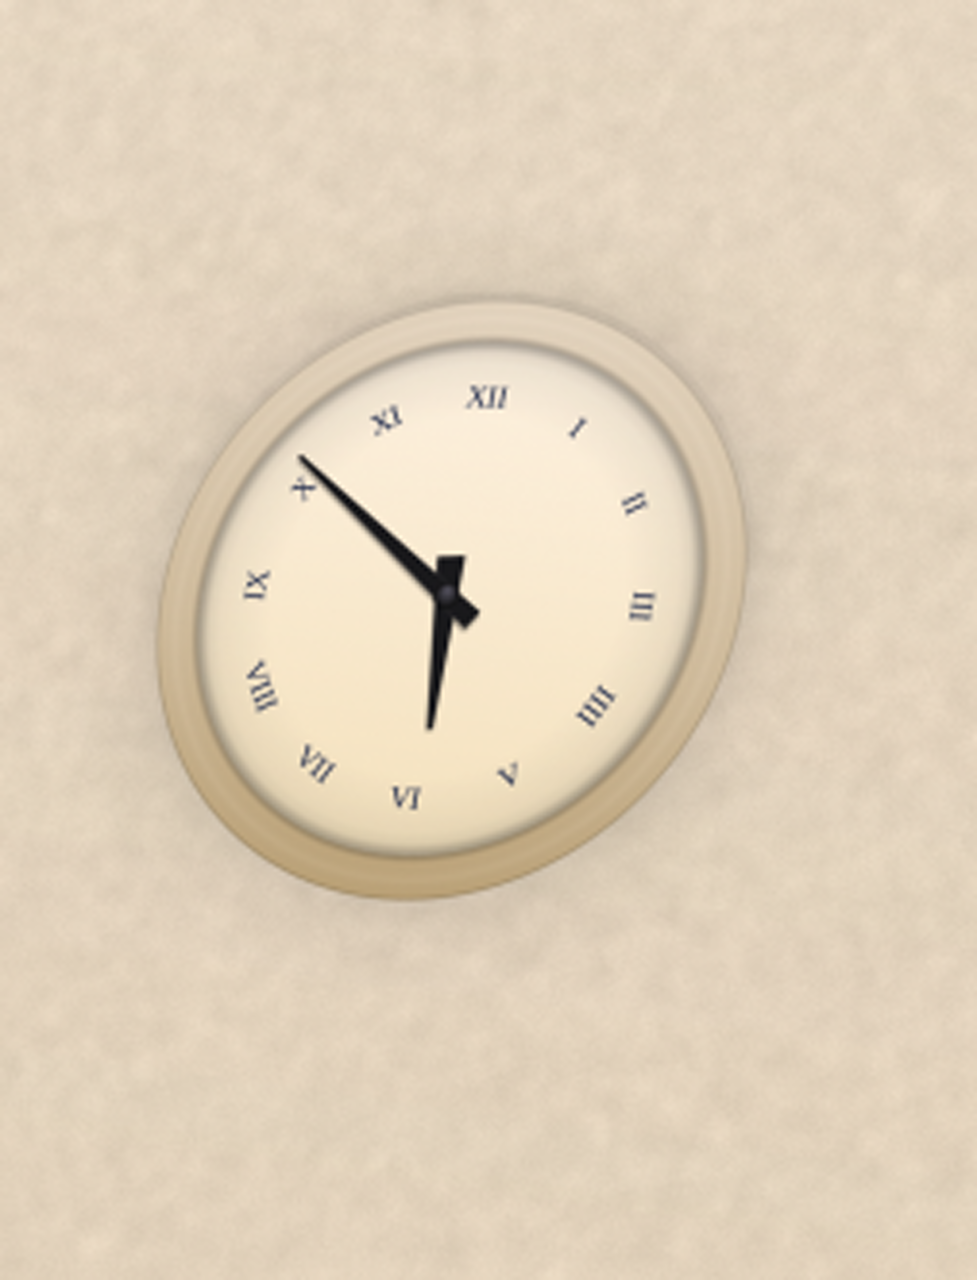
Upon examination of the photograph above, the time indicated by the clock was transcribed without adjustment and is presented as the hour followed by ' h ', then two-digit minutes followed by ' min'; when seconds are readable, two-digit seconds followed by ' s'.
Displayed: 5 h 51 min
